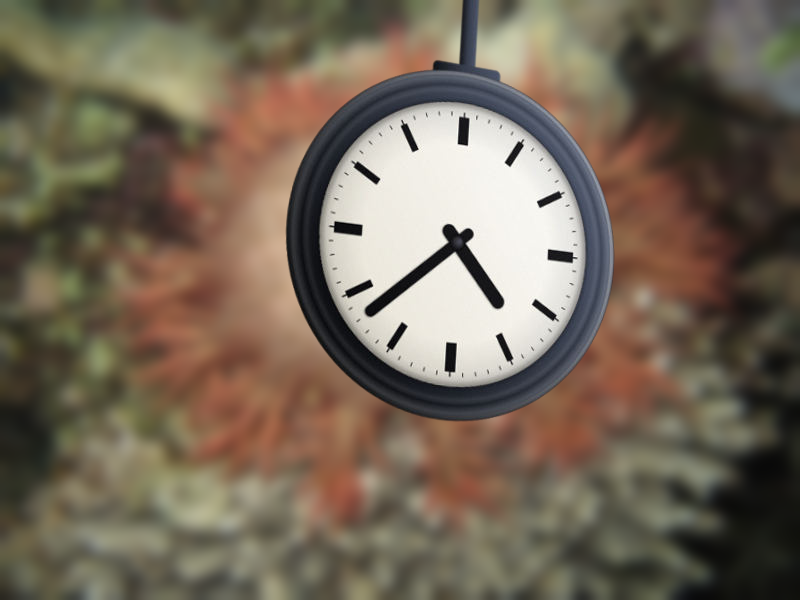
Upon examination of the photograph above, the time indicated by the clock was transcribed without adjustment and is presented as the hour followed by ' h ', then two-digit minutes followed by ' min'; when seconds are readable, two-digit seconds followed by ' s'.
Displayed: 4 h 38 min
